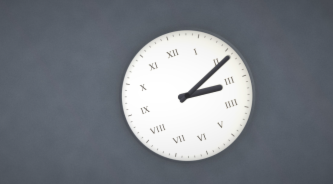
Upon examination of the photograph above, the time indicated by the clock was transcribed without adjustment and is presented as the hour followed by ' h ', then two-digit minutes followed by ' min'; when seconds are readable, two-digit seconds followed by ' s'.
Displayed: 3 h 11 min
